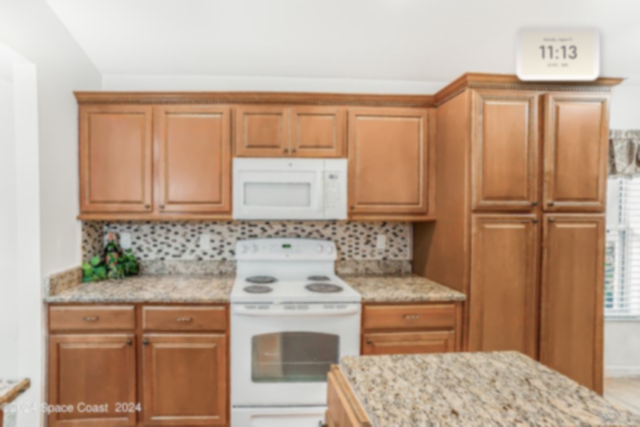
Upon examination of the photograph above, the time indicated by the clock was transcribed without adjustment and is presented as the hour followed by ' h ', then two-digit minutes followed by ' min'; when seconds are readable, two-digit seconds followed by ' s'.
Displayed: 11 h 13 min
